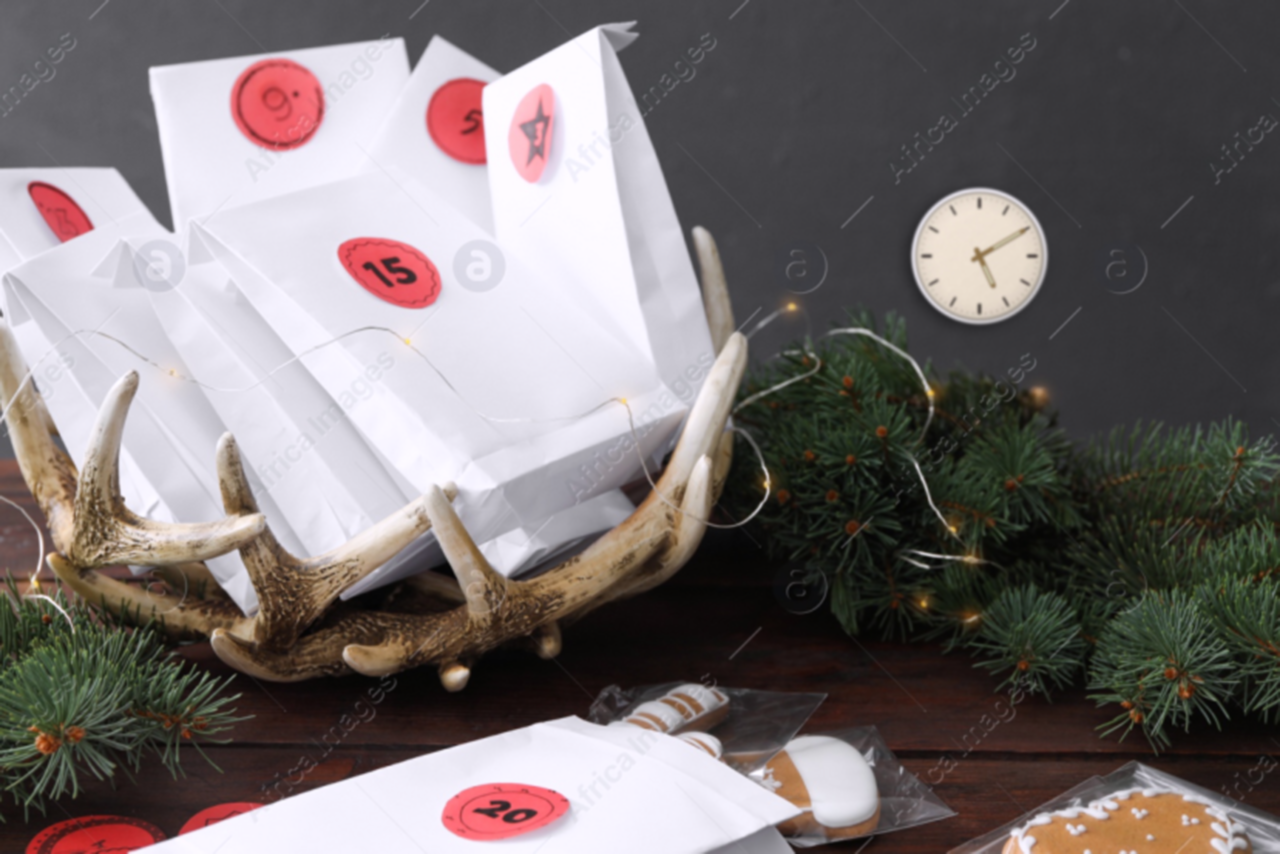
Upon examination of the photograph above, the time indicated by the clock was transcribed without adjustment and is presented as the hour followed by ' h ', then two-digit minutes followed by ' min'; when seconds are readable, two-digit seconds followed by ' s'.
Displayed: 5 h 10 min
